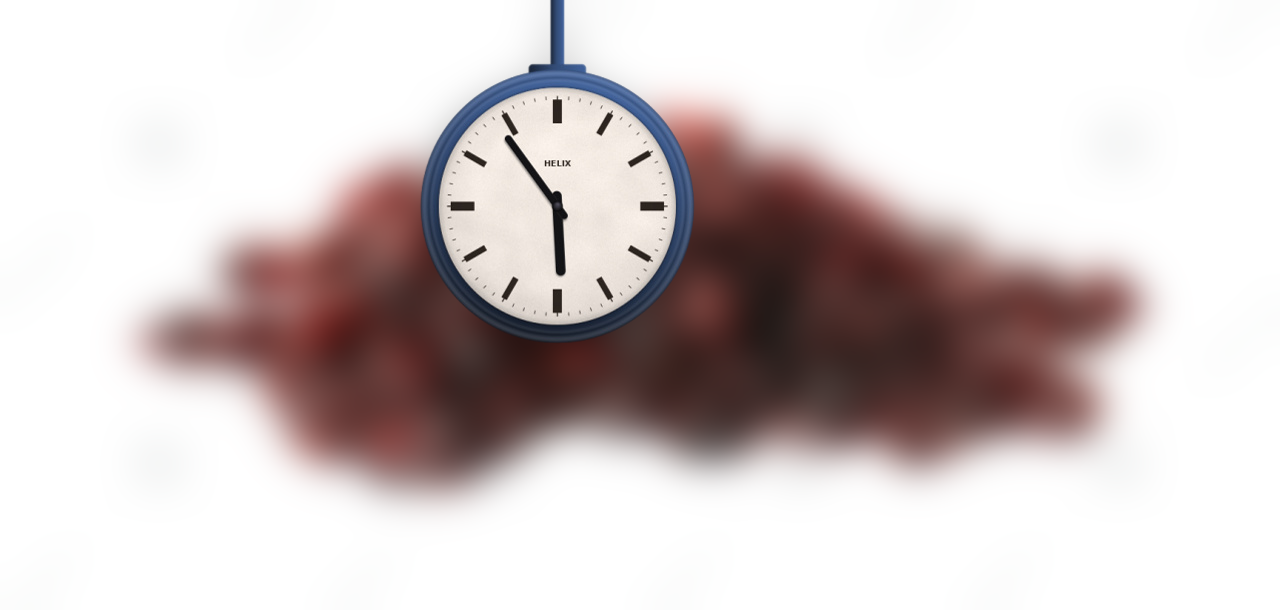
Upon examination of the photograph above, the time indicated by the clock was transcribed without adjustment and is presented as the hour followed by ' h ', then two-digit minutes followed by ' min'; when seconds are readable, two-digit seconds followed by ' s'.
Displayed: 5 h 54 min
